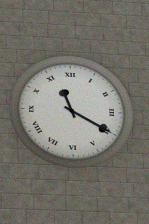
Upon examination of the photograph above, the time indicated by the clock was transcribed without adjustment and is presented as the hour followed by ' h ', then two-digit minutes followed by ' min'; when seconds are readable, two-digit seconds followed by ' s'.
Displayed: 11 h 20 min
